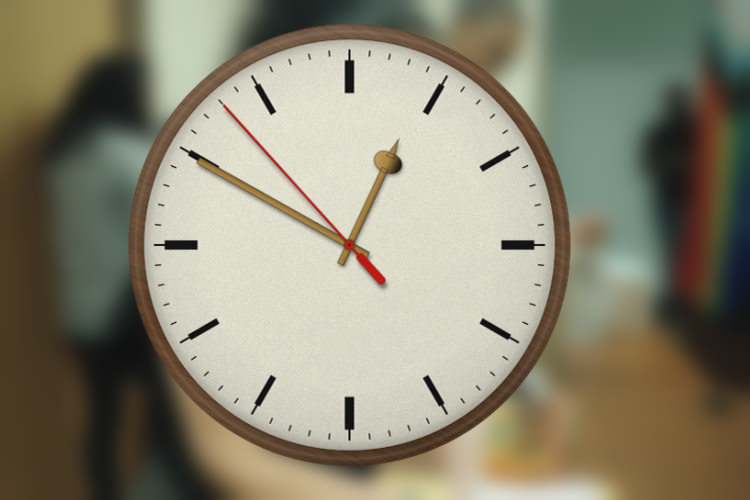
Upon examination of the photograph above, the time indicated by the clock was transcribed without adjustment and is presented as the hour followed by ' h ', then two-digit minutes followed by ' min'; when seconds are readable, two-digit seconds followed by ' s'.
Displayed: 12 h 49 min 53 s
